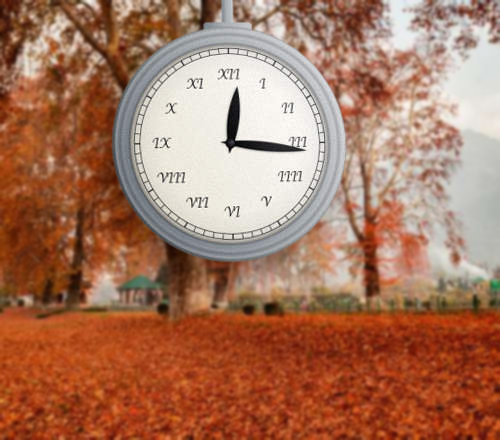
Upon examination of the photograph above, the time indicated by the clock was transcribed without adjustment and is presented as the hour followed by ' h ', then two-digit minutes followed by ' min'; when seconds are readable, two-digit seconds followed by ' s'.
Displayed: 12 h 16 min
